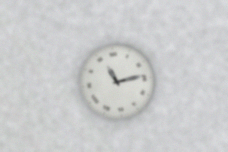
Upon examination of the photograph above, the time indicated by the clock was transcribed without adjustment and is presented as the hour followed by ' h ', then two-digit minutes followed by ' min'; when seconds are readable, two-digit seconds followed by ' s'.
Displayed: 11 h 14 min
